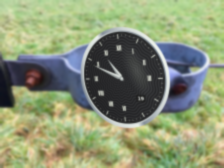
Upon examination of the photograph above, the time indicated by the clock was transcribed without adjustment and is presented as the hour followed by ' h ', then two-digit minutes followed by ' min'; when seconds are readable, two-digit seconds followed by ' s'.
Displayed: 10 h 49 min
